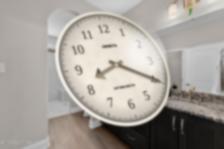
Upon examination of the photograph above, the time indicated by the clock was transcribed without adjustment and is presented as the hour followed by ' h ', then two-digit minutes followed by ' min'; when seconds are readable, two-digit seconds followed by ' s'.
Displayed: 8 h 20 min
